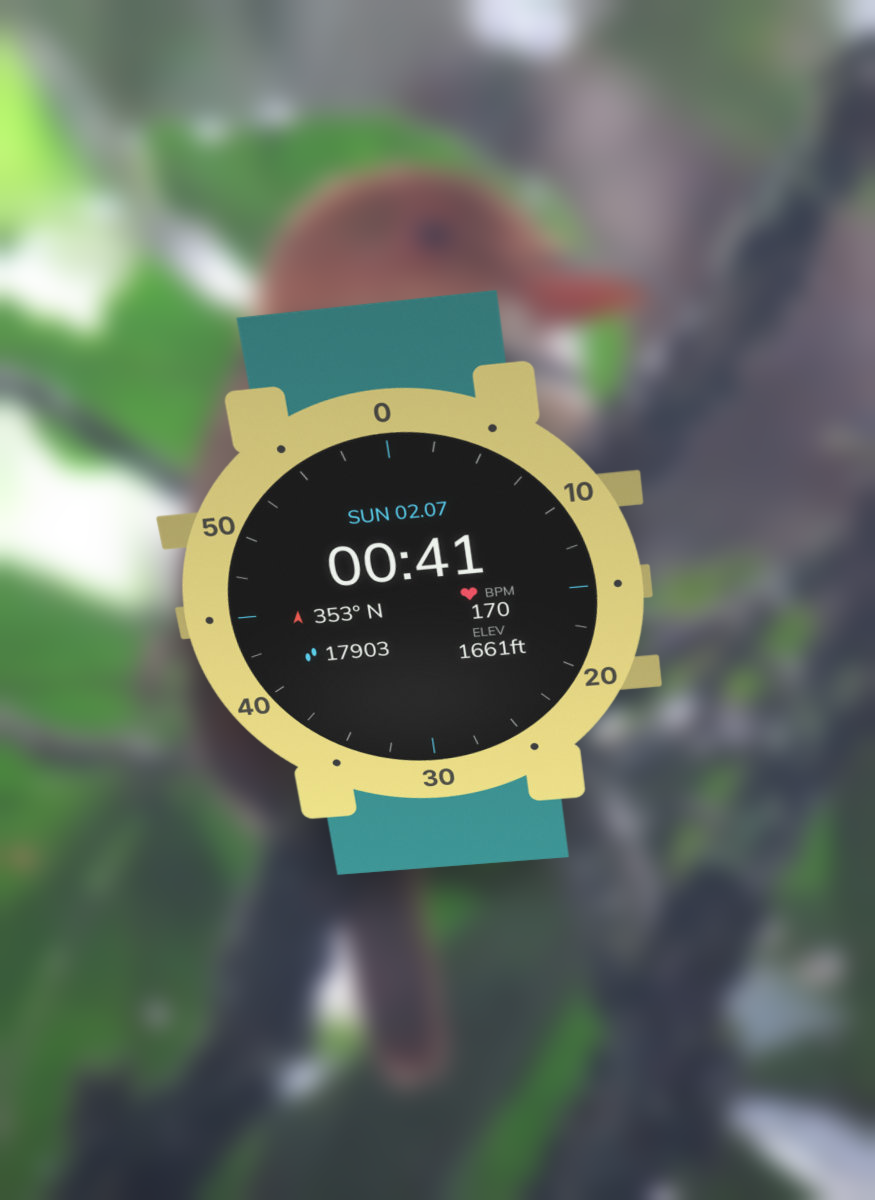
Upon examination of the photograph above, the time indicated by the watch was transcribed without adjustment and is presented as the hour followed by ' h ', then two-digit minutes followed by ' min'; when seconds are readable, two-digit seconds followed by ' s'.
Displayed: 0 h 41 min
